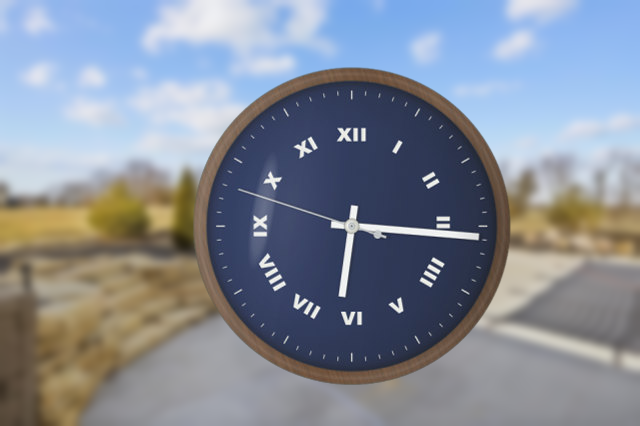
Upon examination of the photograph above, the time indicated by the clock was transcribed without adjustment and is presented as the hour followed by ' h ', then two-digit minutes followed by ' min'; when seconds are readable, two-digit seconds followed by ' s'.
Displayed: 6 h 15 min 48 s
